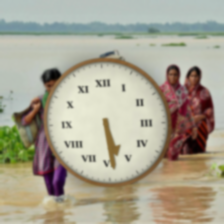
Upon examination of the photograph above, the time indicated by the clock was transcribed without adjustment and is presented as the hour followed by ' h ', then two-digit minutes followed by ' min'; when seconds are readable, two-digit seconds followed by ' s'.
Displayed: 5 h 29 min
